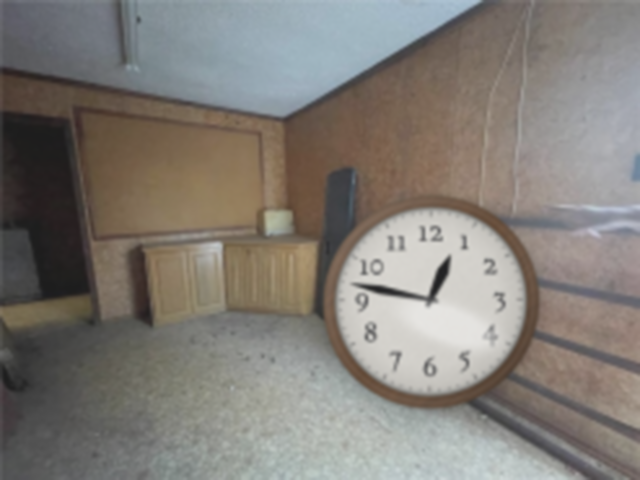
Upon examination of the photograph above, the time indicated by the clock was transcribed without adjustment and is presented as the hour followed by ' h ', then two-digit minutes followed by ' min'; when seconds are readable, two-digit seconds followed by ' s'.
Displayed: 12 h 47 min
